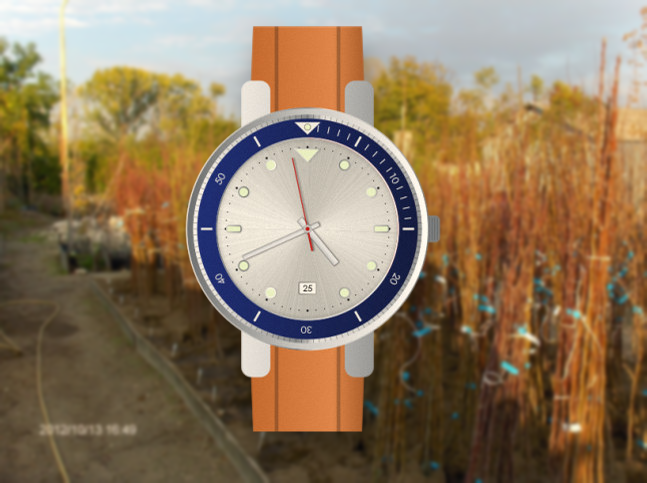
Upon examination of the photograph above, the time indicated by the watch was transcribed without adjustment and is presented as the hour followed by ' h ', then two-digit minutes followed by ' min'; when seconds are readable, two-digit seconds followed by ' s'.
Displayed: 4 h 40 min 58 s
